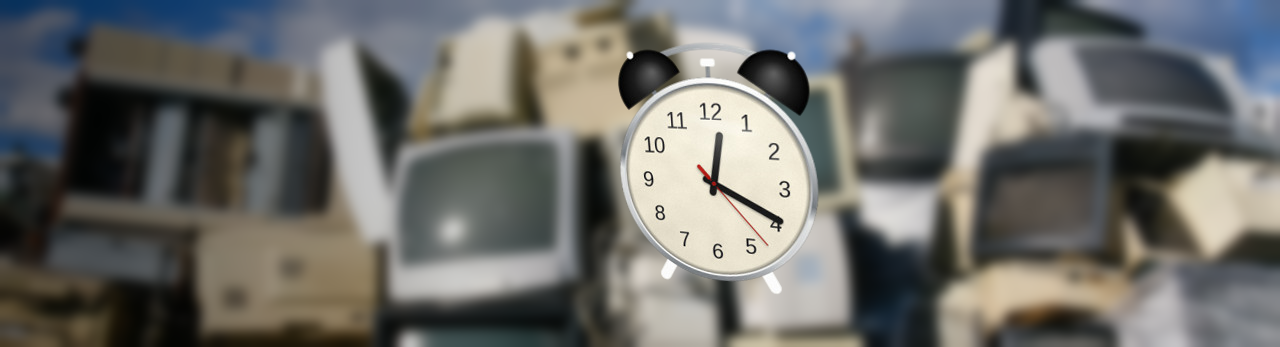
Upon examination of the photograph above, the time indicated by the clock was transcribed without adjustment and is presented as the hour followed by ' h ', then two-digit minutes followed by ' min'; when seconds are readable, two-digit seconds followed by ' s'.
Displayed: 12 h 19 min 23 s
